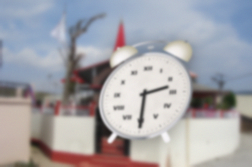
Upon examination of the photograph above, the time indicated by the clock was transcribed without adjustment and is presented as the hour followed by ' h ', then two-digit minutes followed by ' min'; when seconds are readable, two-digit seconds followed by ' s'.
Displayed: 2 h 30 min
